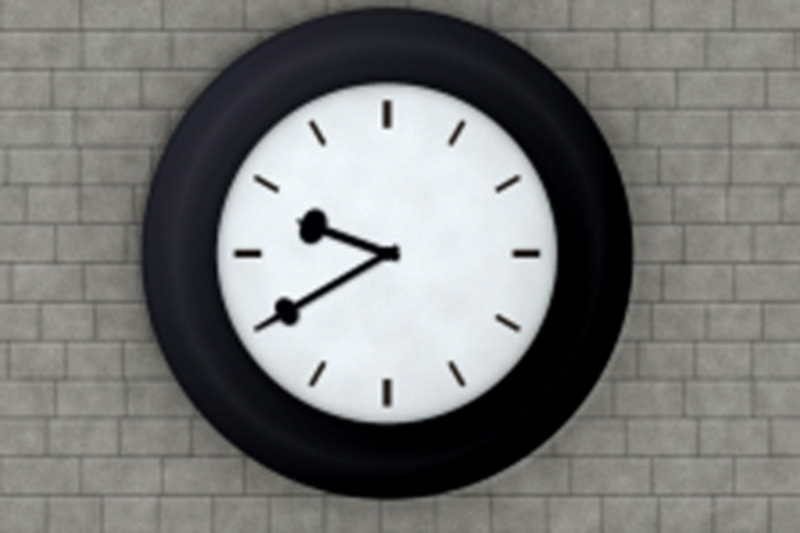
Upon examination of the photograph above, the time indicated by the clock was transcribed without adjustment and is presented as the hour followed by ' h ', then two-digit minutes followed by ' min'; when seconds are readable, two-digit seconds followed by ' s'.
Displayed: 9 h 40 min
